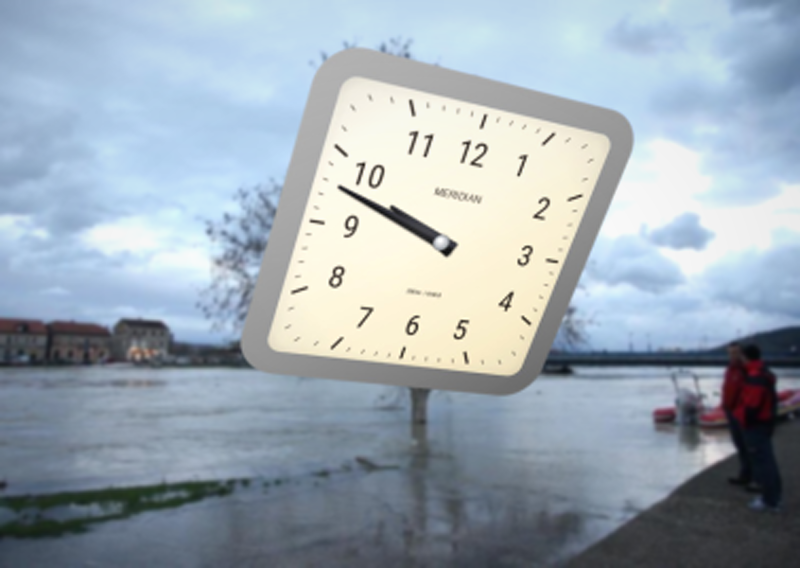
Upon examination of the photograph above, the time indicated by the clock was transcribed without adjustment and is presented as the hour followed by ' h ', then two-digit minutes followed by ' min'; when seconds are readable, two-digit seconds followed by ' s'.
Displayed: 9 h 48 min
